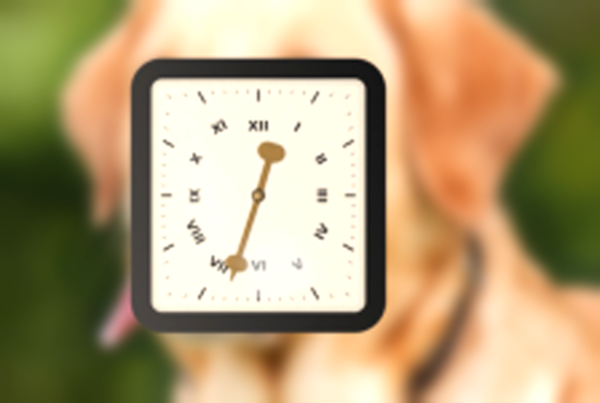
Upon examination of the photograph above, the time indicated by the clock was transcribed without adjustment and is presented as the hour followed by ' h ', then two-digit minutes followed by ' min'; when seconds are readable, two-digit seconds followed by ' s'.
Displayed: 12 h 33 min
